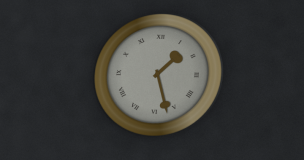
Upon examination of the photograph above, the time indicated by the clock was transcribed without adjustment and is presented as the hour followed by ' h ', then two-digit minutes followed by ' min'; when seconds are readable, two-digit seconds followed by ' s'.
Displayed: 1 h 27 min
